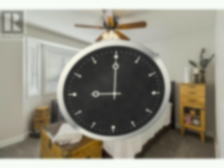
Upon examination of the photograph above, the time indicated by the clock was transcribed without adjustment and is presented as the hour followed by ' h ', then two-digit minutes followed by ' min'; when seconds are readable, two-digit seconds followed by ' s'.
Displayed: 9 h 00 min
